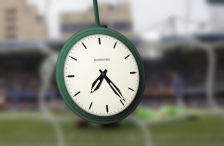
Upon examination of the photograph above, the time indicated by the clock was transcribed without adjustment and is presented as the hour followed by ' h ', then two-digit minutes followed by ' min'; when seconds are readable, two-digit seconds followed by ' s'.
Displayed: 7 h 24 min
